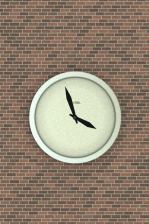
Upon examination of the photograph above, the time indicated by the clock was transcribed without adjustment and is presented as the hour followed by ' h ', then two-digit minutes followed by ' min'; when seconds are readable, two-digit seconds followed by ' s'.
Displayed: 3 h 57 min
